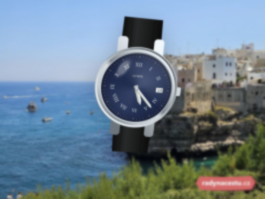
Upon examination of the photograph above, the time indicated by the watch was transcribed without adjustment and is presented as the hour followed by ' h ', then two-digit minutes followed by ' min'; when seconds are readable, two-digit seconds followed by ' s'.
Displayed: 5 h 23 min
